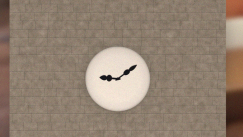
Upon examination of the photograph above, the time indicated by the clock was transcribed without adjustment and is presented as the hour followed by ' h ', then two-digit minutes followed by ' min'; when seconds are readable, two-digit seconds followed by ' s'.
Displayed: 9 h 09 min
